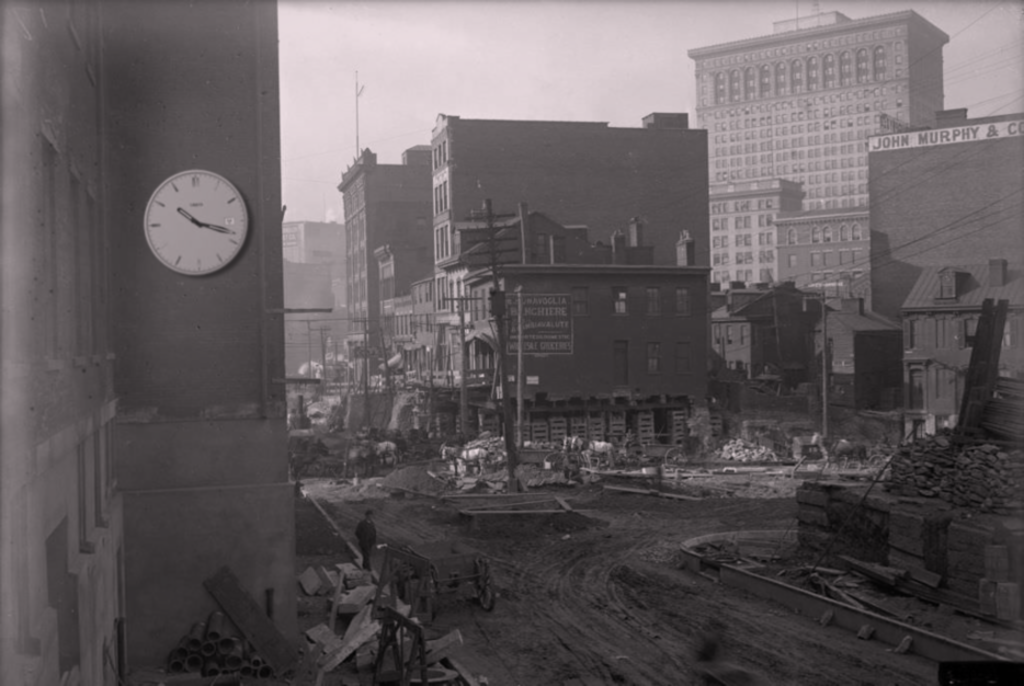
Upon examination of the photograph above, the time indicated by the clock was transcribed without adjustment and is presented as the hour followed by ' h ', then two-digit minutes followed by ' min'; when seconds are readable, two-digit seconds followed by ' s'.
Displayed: 10 h 18 min
